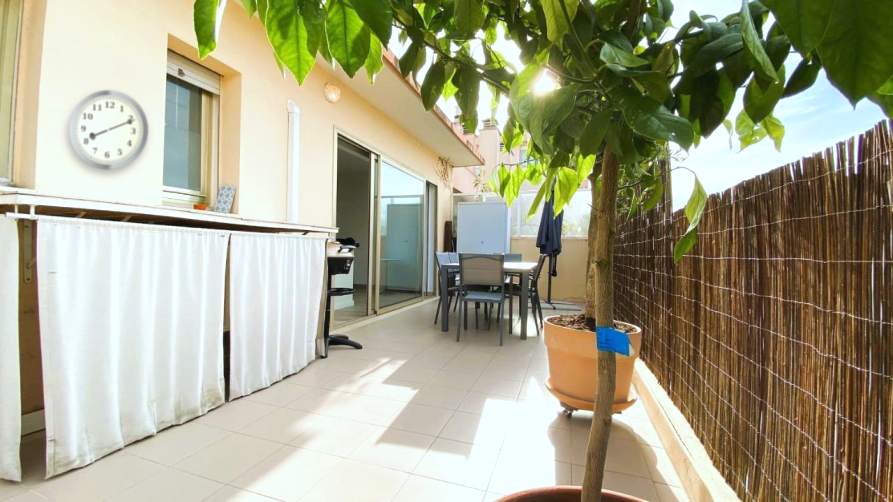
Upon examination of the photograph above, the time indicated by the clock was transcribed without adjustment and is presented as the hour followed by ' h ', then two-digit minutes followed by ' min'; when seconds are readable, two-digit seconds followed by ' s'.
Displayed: 8 h 11 min
